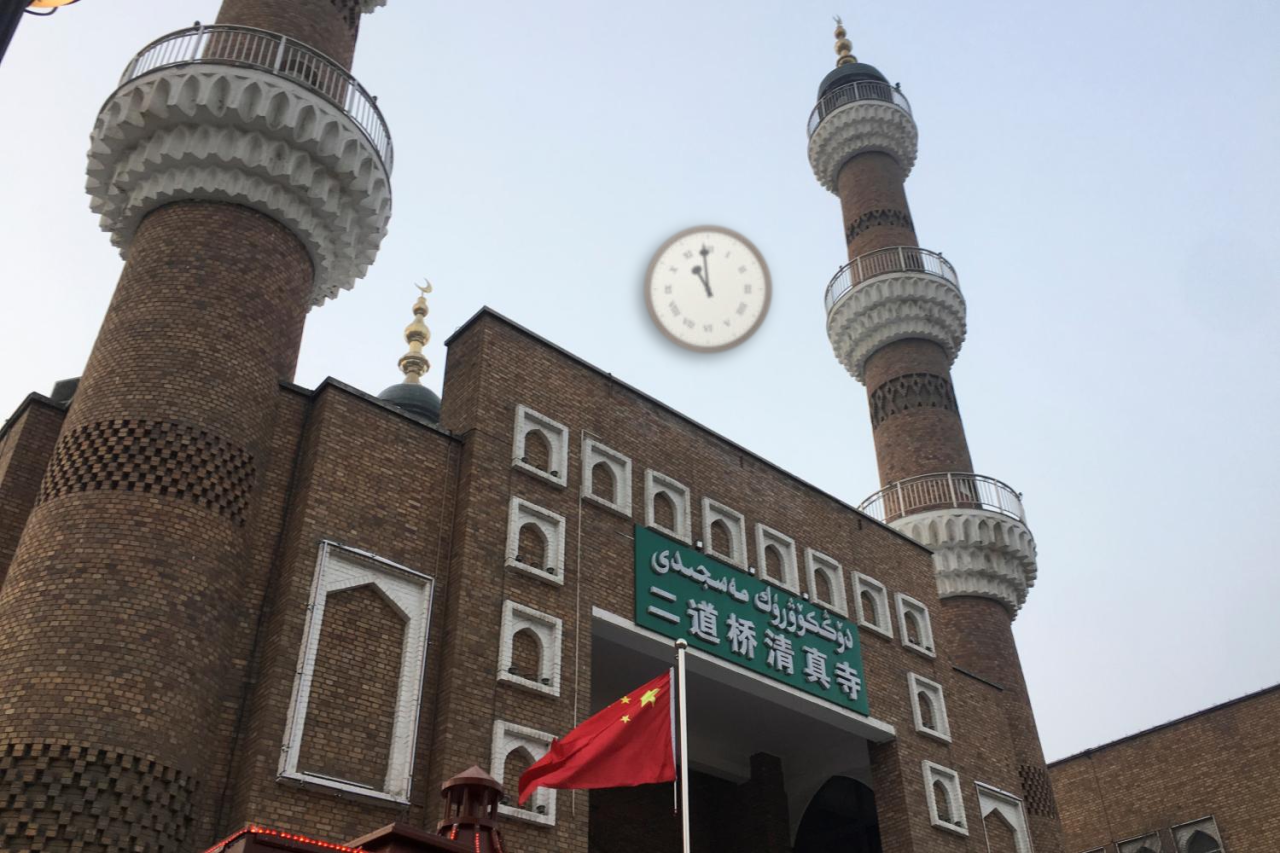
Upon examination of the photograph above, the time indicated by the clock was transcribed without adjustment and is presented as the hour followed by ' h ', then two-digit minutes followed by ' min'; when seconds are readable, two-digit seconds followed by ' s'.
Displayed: 10 h 59 min
